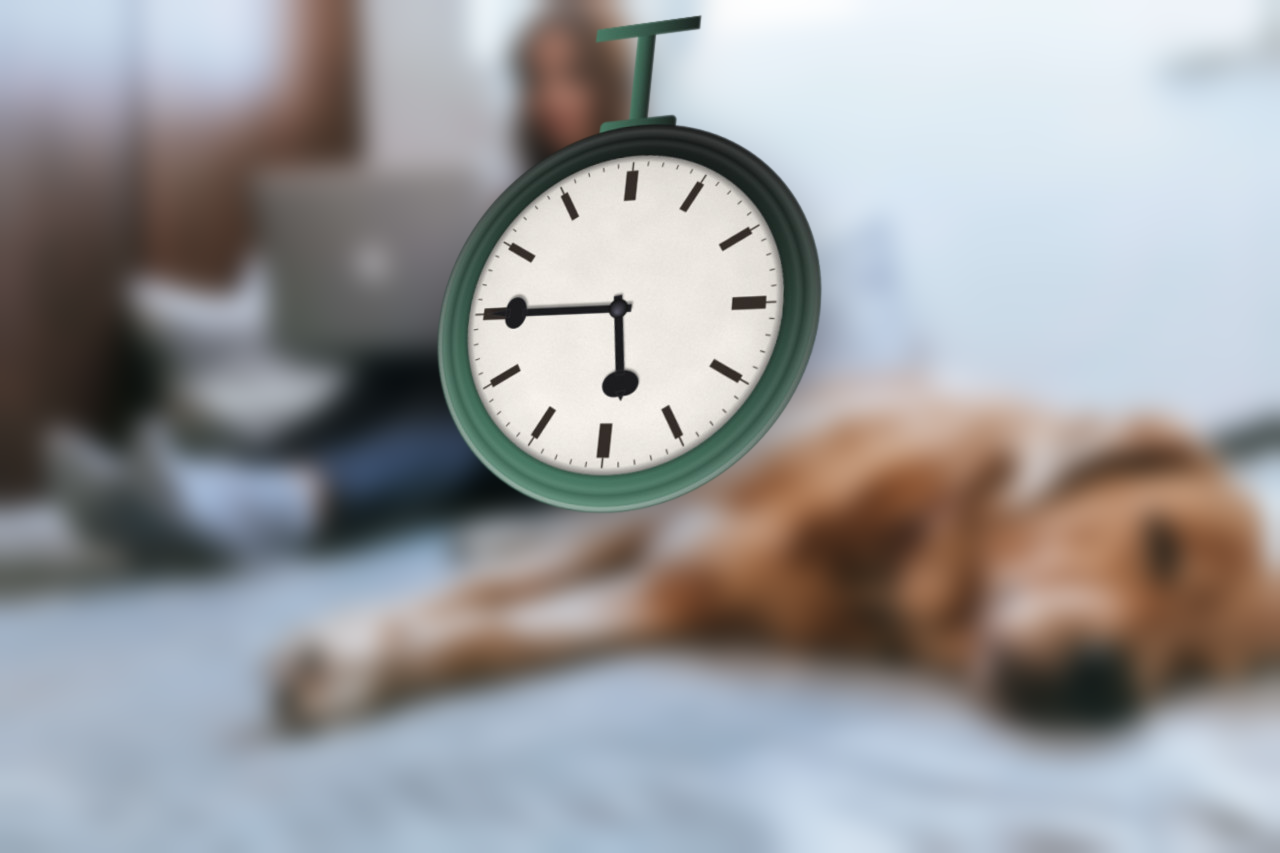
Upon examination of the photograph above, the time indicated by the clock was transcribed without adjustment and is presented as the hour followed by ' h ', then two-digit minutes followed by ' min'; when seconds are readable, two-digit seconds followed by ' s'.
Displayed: 5 h 45 min
